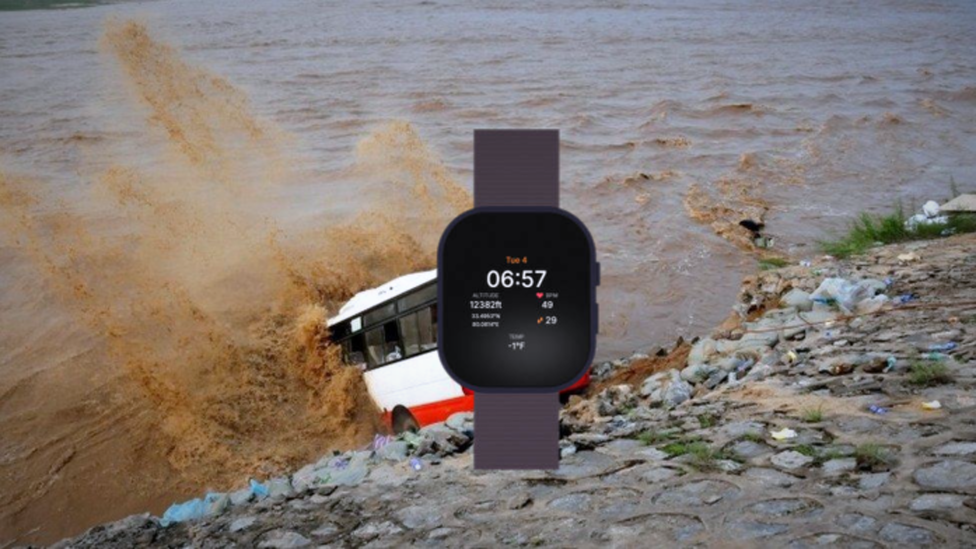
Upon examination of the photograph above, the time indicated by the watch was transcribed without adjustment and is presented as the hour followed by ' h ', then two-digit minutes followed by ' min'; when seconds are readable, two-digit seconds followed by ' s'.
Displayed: 6 h 57 min
